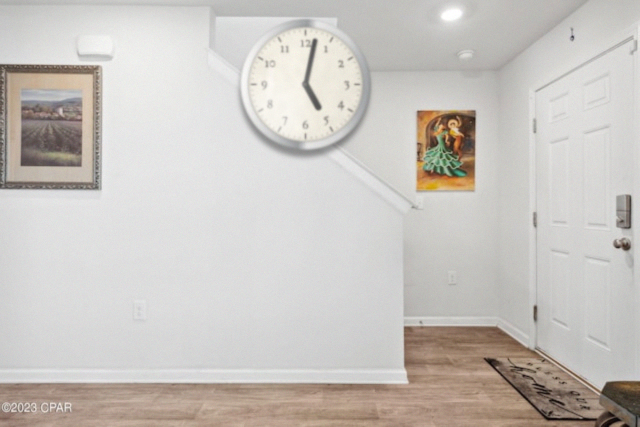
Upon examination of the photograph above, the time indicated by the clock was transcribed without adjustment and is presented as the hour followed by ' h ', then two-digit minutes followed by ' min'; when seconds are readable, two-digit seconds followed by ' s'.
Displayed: 5 h 02 min
